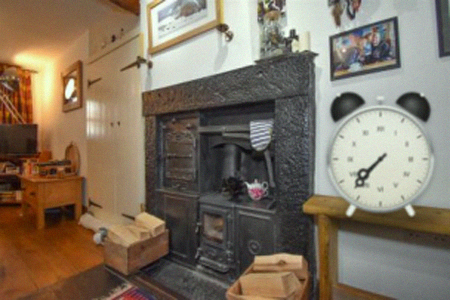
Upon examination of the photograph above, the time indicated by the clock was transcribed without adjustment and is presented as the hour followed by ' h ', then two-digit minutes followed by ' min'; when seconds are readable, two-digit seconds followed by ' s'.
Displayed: 7 h 37 min
